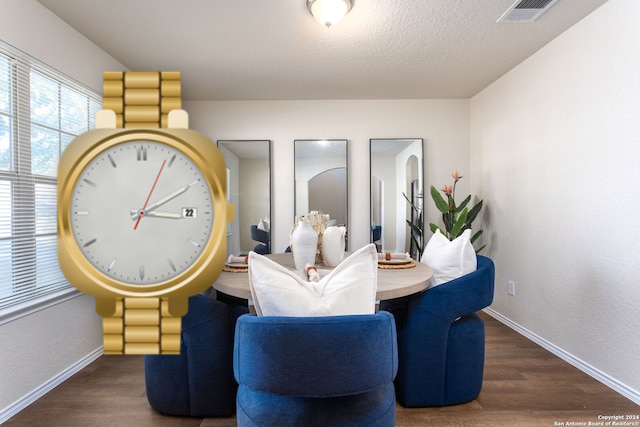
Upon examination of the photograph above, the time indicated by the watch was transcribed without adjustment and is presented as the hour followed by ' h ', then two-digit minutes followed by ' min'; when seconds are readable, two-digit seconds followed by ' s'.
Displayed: 3 h 10 min 04 s
